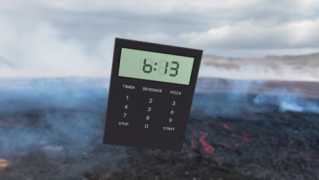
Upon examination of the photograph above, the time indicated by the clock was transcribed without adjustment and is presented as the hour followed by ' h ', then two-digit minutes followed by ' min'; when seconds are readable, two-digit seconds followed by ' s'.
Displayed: 6 h 13 min
